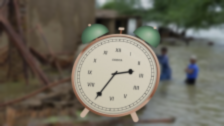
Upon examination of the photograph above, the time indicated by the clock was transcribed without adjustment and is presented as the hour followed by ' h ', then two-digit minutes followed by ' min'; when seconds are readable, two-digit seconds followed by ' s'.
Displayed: 2 h 35 min
